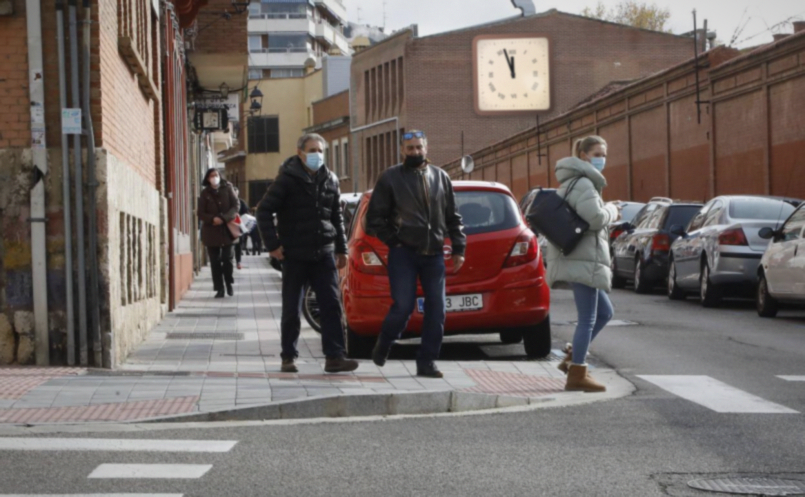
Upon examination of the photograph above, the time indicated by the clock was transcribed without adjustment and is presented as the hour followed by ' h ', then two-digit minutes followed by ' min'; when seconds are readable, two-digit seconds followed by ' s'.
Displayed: 11 h 57 min
